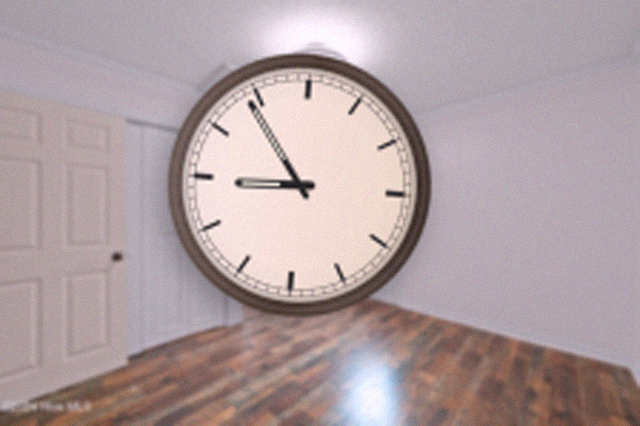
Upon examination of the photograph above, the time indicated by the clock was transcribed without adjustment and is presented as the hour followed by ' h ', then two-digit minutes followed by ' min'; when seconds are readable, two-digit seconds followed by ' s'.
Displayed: 8 h 54 min
